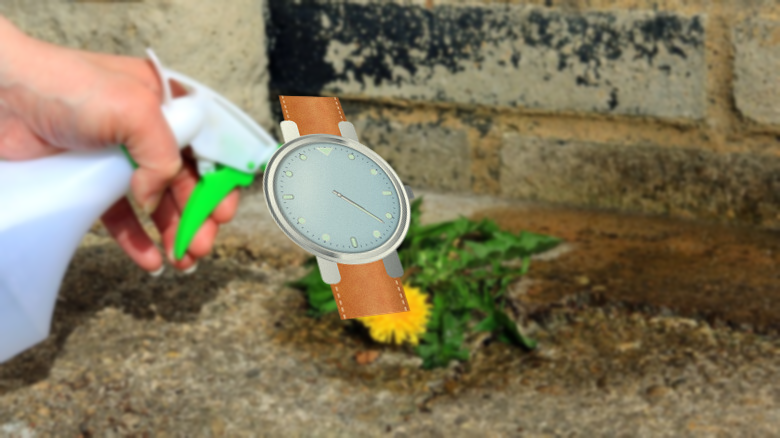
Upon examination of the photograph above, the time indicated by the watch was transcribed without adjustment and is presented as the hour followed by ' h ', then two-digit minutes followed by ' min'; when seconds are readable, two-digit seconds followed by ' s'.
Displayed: 4 h 22 min
